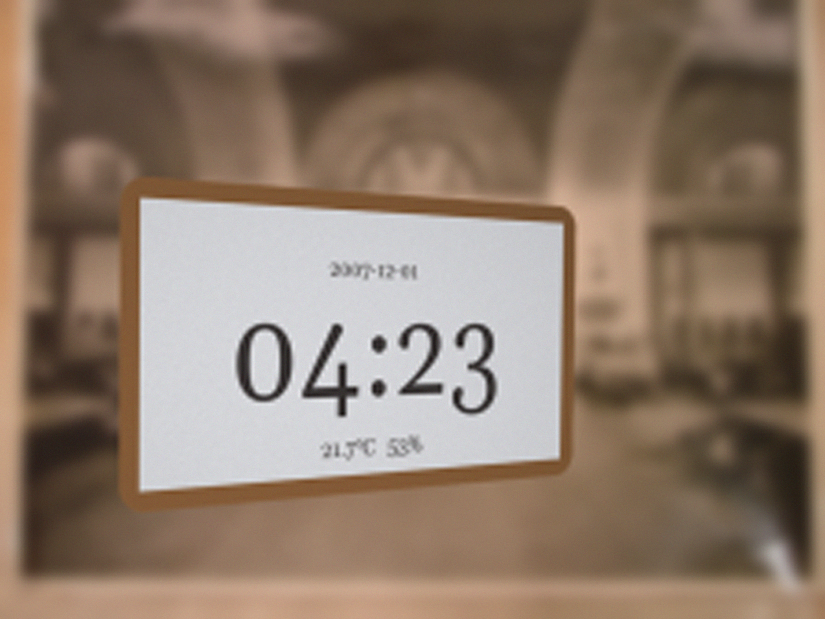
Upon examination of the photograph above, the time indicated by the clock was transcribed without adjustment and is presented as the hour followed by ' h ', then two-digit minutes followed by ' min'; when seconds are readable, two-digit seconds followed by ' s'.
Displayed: 4 h 23 min
